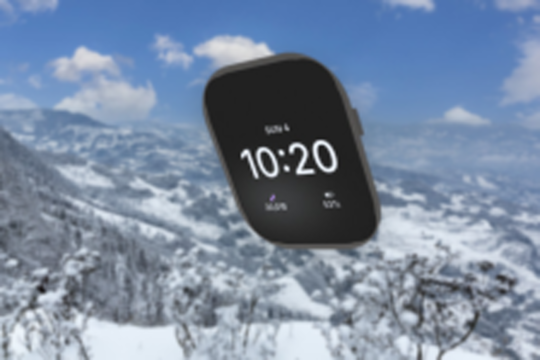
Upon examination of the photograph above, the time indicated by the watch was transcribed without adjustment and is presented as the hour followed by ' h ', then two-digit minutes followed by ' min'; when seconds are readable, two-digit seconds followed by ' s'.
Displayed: 10 h 20 min
